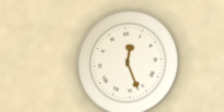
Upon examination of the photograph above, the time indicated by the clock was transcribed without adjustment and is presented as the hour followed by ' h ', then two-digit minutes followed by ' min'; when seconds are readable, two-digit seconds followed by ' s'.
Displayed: 12 h 27 min
